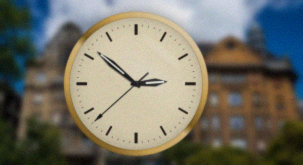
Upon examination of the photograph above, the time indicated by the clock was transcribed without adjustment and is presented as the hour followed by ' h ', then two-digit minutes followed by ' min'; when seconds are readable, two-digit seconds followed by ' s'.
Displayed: 2 h 51 min 38 s
